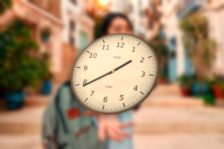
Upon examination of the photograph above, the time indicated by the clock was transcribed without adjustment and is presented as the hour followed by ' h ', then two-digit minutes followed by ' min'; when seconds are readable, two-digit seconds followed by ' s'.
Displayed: 1 h 39 min
